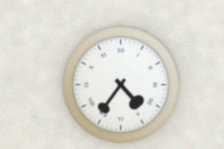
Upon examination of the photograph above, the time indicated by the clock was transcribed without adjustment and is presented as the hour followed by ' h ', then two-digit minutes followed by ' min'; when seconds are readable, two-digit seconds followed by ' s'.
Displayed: 4 h 36 min
